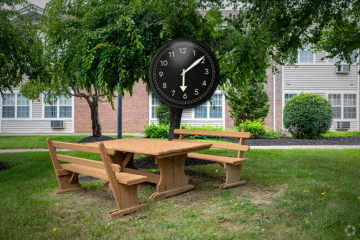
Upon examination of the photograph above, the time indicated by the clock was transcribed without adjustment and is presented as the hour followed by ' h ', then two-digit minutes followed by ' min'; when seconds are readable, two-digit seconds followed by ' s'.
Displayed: 6 h 09 min
